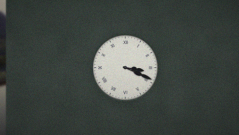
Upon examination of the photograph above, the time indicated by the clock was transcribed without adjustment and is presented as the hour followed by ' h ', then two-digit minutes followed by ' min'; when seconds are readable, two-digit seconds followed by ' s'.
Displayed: 3 h 19 min
